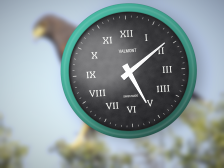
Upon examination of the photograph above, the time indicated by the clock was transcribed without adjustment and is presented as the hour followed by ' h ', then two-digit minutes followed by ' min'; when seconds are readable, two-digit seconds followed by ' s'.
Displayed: 5 h 09 min
